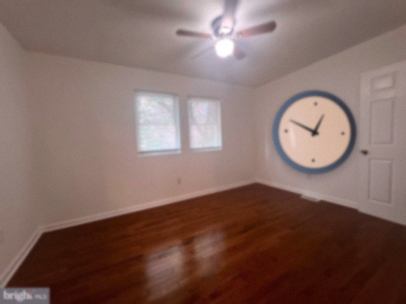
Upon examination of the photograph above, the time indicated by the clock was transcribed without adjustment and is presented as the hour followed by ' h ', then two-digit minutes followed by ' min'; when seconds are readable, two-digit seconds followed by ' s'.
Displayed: 12 h 49 min
